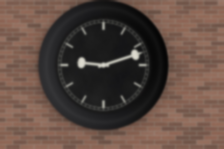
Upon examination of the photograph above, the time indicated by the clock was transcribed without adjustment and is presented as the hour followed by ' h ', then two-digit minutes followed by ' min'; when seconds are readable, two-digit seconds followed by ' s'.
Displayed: 9 h 12 min
